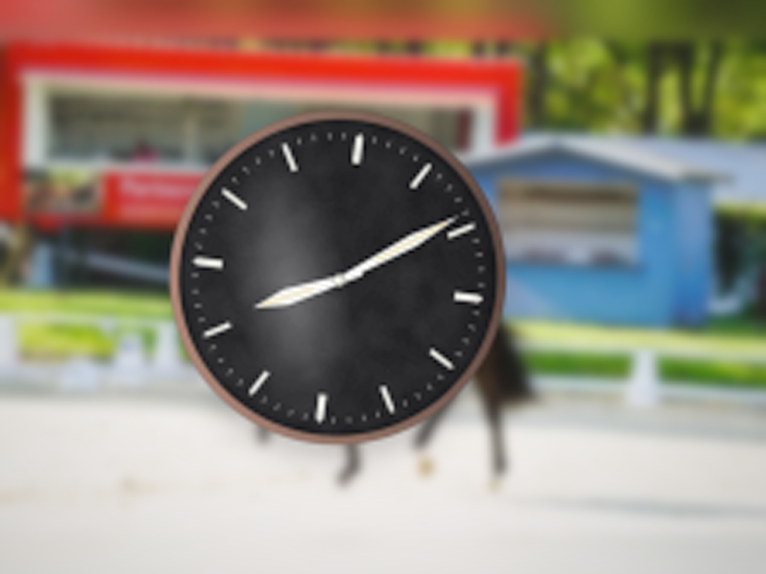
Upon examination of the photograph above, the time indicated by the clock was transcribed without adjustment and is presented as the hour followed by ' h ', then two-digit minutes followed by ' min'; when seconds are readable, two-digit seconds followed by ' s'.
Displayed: 8 h 09 min
